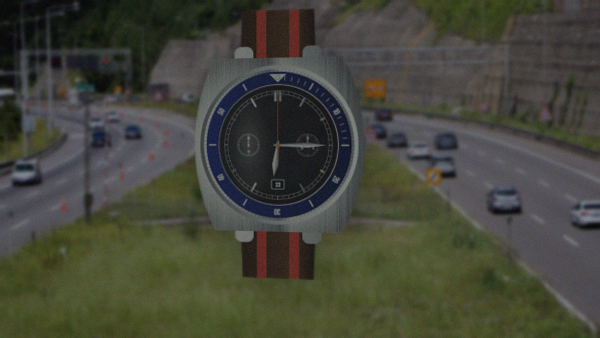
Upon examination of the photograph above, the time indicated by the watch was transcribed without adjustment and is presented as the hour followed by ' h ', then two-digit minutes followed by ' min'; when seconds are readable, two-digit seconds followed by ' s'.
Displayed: 6 h 15 min
